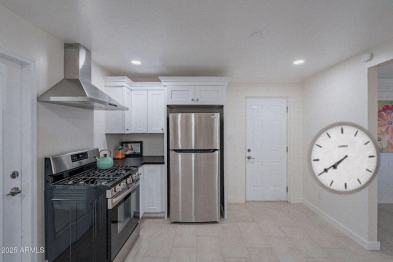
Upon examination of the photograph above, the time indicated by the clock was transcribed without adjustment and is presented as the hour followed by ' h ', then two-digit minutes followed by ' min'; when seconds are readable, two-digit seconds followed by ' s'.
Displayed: 7 h 40 min
